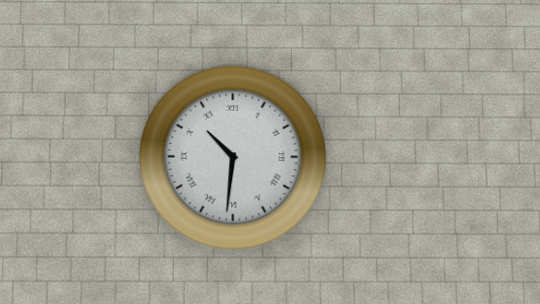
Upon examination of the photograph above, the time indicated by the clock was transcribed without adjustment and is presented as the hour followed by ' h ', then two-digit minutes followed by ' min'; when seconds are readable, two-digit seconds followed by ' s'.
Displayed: 10 h 31 min
